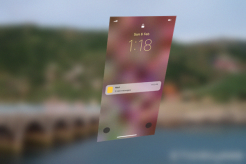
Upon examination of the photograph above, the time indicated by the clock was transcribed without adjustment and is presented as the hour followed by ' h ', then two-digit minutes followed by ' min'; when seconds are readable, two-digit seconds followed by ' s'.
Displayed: 1 h 18 min
